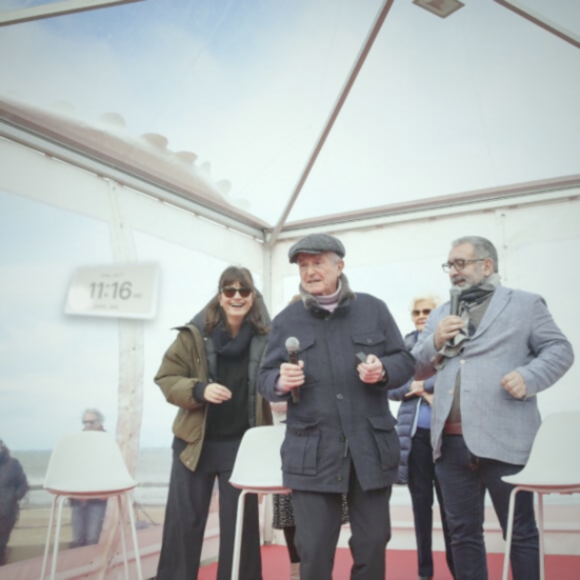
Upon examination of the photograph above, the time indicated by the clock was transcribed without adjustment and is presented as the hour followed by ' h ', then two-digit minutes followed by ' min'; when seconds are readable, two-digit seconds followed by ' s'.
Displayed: 11 h 16 min
